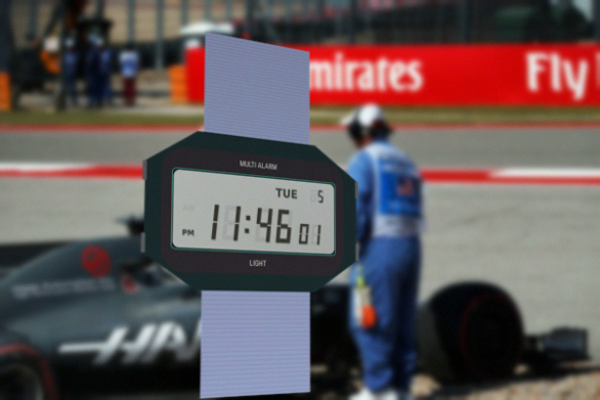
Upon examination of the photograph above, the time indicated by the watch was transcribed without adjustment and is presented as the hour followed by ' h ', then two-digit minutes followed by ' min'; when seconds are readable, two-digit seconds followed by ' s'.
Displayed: 11 h 46 min 01 s
